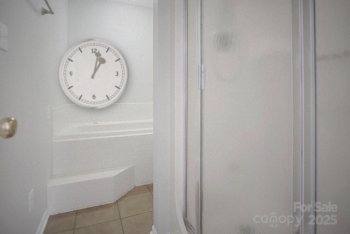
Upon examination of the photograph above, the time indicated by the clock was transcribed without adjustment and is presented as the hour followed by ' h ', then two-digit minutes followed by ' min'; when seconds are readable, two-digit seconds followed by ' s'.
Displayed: 1 h 02 min
